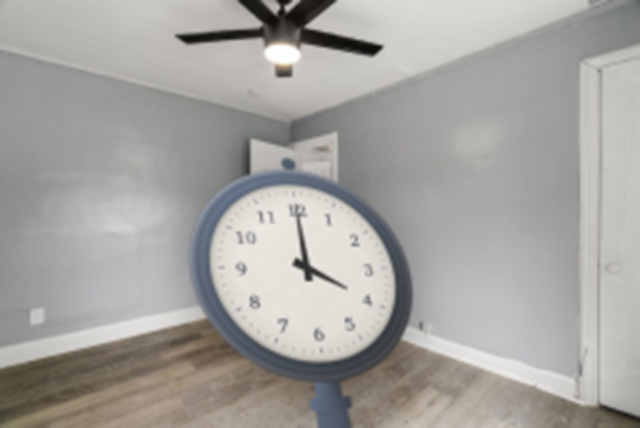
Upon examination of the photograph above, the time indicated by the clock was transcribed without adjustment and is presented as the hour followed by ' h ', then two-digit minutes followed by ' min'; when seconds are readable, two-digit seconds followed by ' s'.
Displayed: 4 h 00 min
